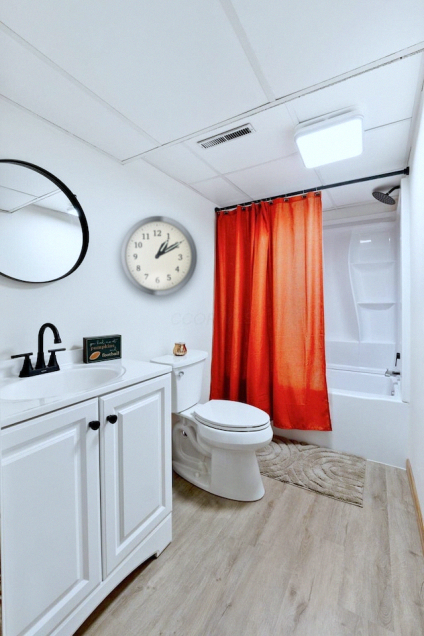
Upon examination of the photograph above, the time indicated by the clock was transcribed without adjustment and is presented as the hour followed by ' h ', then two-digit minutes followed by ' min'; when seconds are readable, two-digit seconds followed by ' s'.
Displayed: 1 h 10 min
